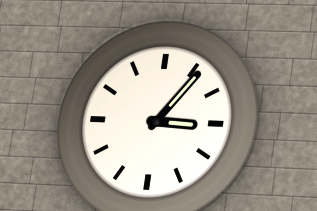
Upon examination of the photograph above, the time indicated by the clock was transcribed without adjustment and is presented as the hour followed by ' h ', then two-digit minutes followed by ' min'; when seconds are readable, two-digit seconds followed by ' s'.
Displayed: 3 h 06 min
